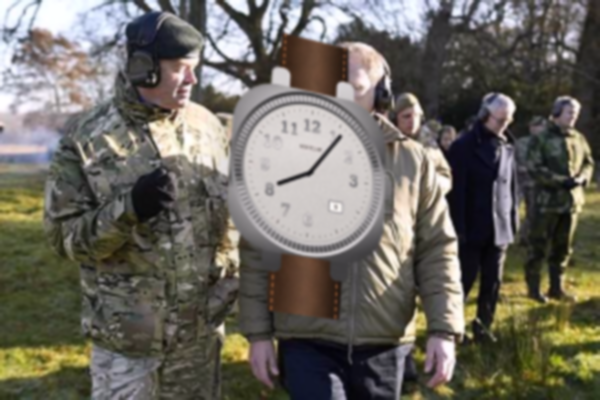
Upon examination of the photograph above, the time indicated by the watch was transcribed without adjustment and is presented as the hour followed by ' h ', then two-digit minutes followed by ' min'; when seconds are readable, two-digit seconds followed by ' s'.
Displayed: 8 h 06 min
